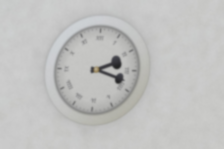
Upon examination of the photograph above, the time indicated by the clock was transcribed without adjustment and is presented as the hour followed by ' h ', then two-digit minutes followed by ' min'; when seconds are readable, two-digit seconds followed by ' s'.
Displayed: 2 h 18 min
